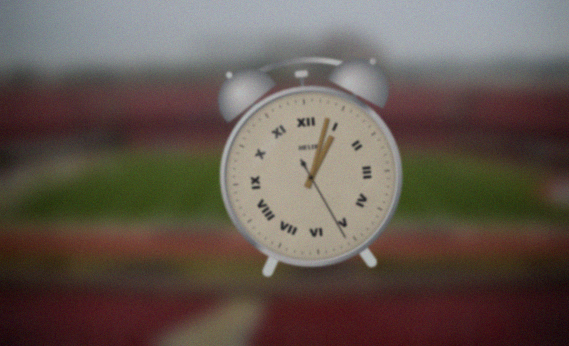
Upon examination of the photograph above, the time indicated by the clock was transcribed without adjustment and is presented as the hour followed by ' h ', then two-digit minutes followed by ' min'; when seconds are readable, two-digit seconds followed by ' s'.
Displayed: 1 h 03 min 26 s
